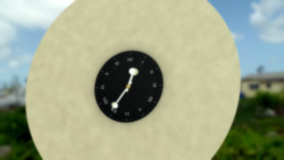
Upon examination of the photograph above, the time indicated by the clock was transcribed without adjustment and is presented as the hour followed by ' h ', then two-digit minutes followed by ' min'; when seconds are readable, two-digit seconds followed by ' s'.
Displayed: 12 h 36 min
